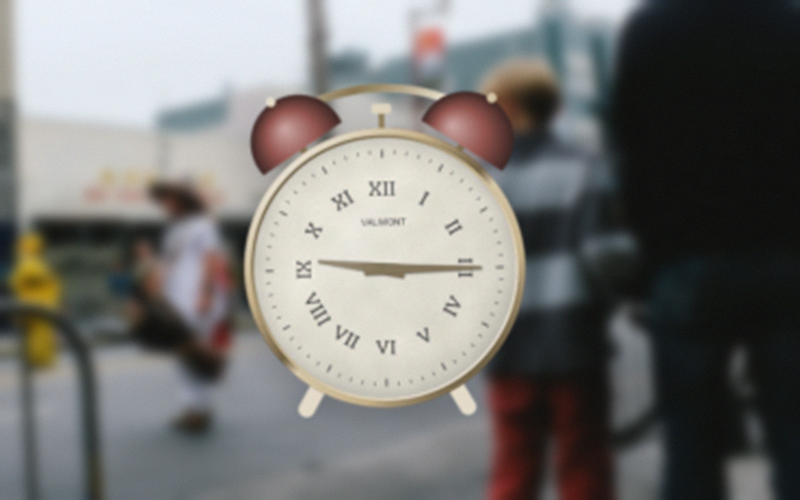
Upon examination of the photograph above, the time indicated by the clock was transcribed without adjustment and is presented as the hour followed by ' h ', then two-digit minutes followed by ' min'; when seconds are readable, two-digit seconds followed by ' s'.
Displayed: 9 h 15 min
